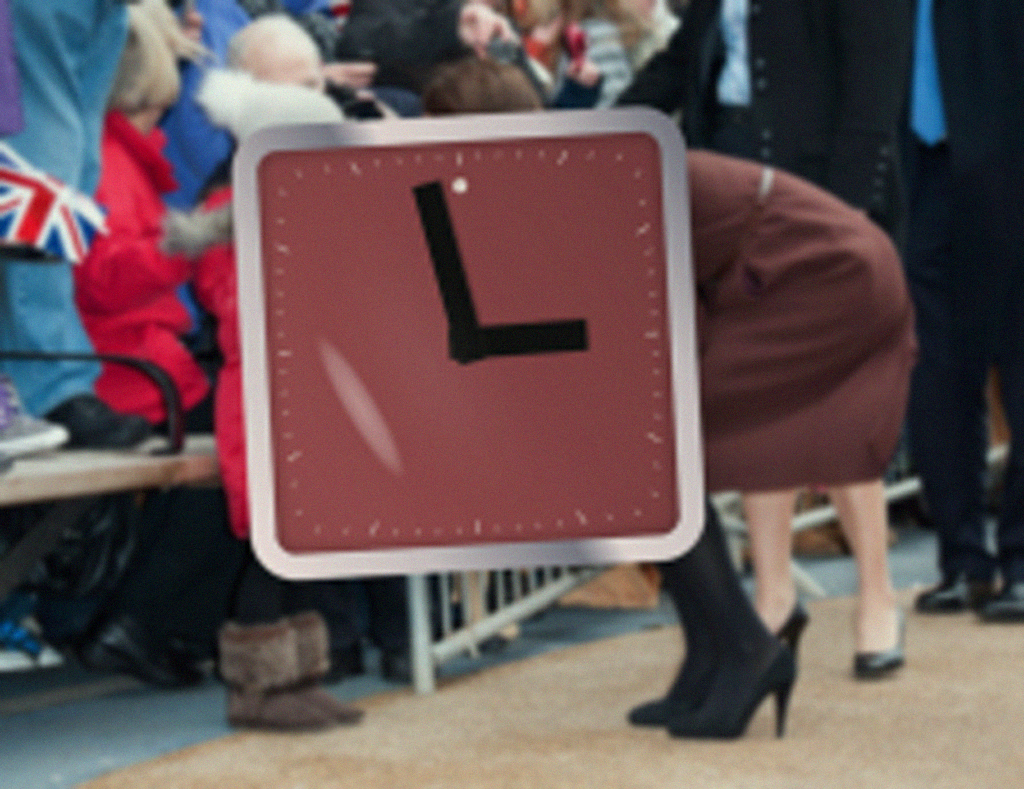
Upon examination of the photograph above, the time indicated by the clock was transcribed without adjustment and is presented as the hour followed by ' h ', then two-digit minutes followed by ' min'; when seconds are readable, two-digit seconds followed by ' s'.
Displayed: 2 h 58 min
